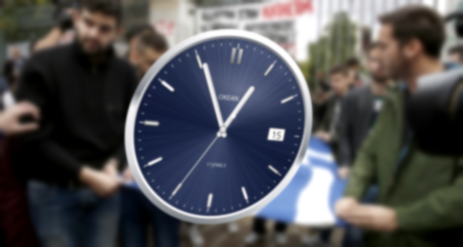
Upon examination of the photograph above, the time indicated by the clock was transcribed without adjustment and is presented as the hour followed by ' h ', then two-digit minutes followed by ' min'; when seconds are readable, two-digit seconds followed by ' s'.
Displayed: 12 h 55 min 35 s
